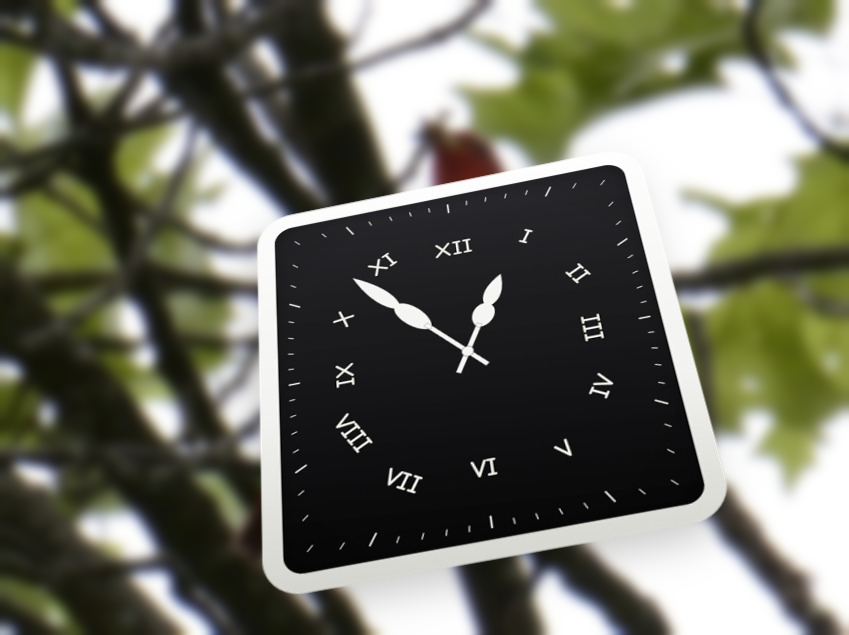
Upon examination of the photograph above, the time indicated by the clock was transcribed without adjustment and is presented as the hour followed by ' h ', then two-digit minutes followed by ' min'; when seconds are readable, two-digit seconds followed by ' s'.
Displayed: 12 h 53 min
